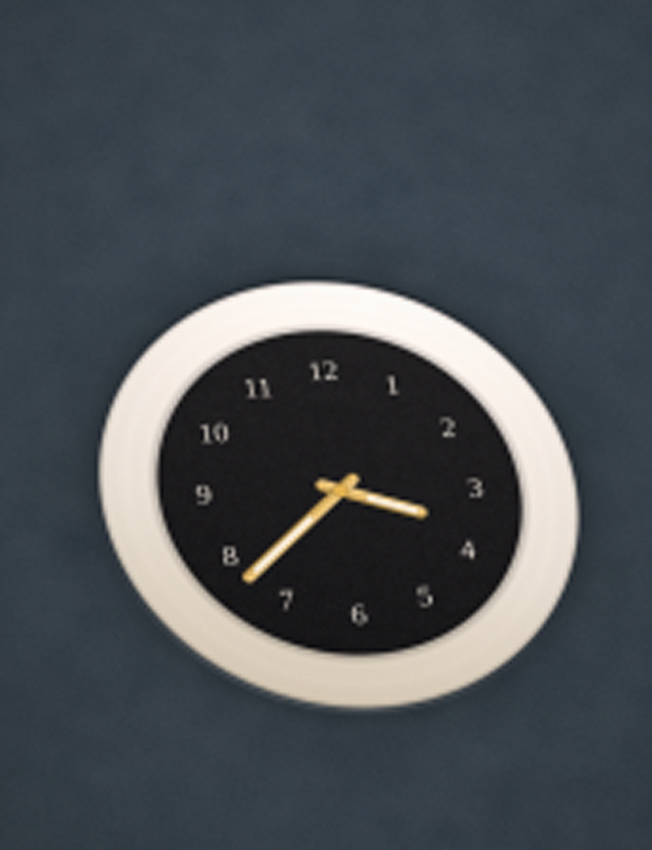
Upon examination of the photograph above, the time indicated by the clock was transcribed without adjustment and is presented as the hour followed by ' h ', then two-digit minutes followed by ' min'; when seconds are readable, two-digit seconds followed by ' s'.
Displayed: 3 h 38 min
